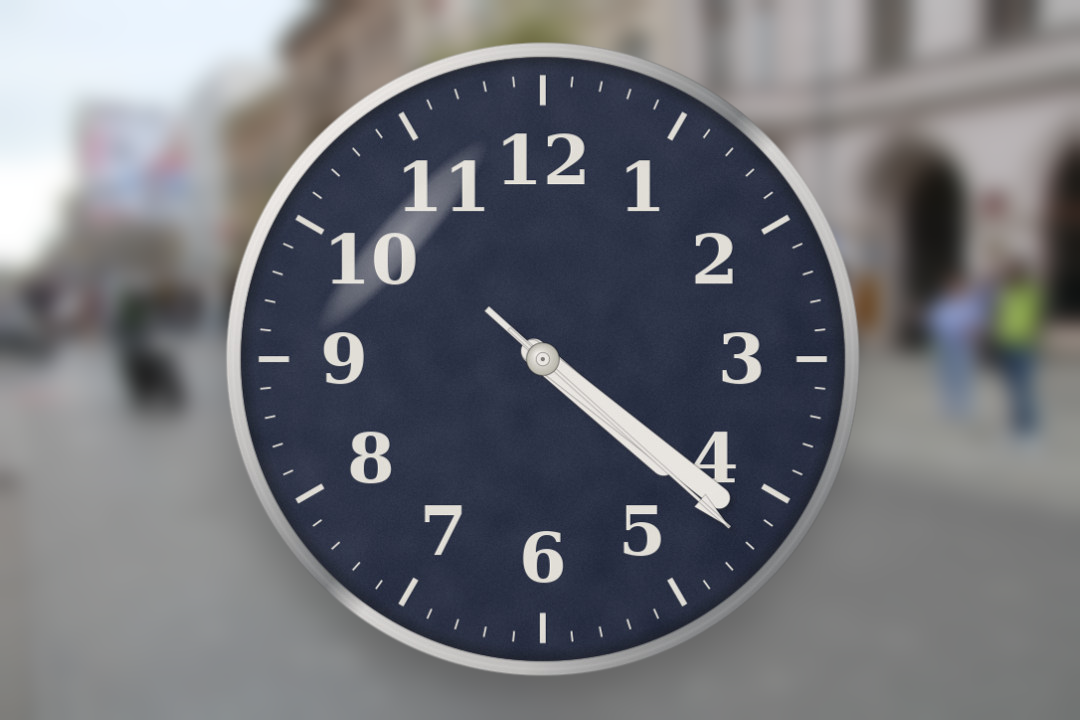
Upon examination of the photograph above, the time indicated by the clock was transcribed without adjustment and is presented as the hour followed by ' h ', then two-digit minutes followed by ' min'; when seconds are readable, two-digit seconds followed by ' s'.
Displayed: 4 h 21 min 22 s
